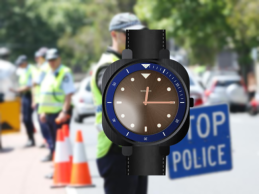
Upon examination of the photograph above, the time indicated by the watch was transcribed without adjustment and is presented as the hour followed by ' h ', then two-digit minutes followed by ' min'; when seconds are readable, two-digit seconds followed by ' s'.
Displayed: 12 h 15 min
